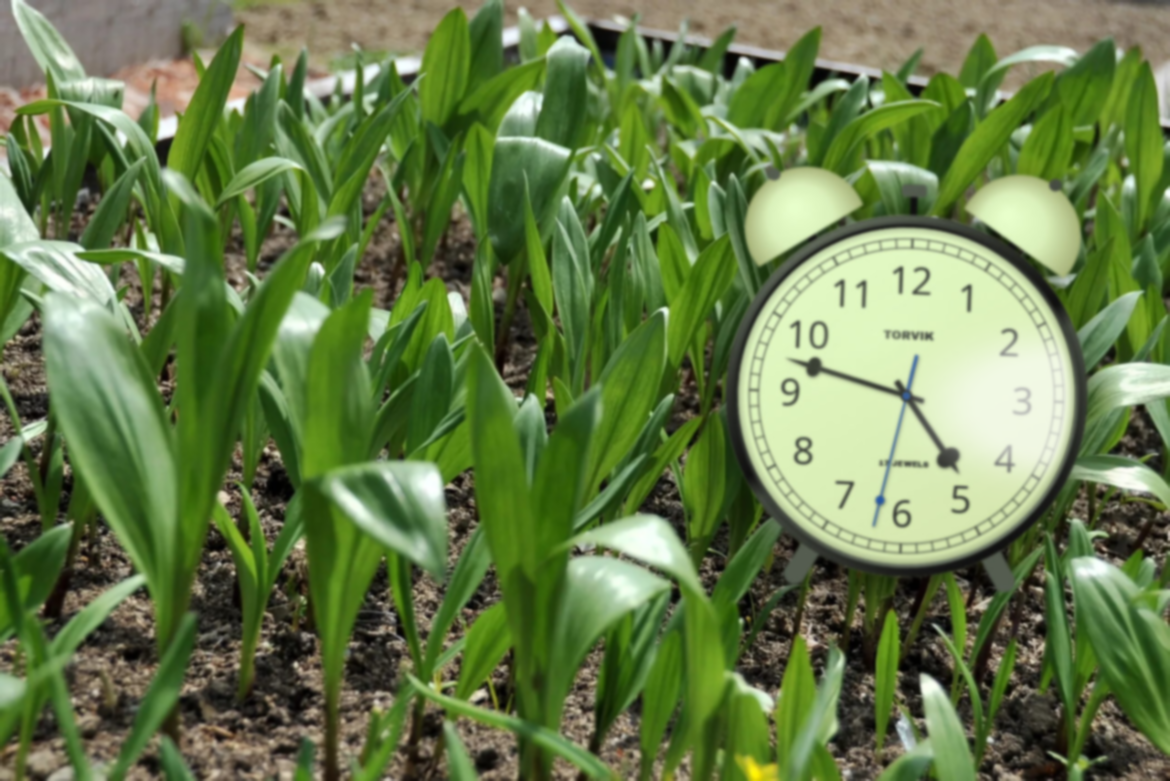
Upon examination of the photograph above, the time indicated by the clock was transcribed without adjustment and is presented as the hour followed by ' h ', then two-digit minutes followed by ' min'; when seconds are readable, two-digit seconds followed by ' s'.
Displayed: 4 h 47 min 32 s
